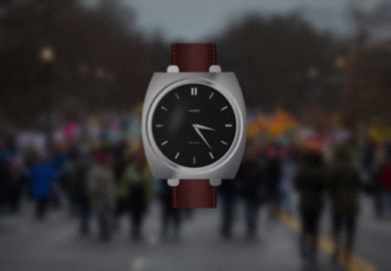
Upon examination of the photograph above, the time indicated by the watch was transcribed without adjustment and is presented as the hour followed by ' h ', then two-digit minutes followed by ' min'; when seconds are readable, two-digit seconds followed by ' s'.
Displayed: 3 h 24 min
